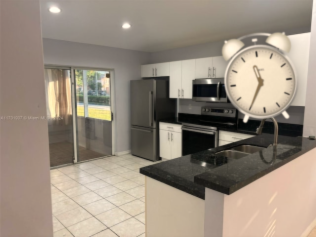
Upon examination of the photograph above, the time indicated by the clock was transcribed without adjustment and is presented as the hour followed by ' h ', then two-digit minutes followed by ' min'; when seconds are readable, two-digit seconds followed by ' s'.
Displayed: 11 h 35 min
